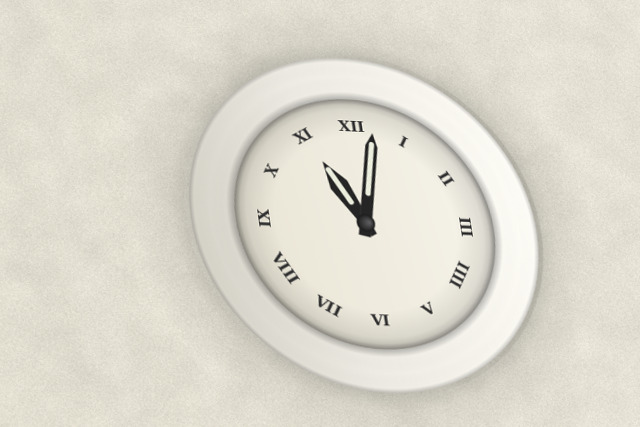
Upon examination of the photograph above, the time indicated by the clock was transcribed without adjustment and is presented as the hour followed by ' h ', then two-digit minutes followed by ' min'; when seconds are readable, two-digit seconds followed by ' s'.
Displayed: 11 h 02 min
